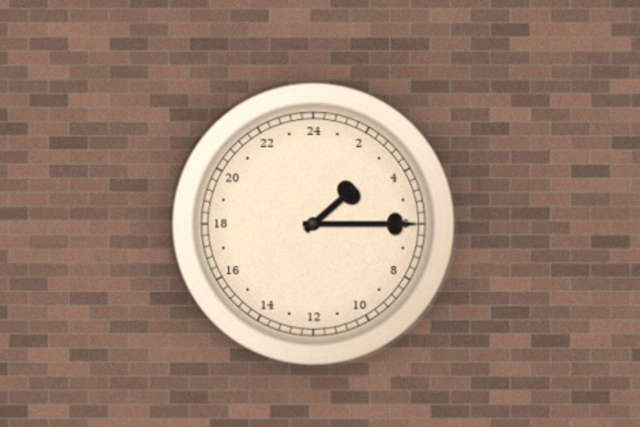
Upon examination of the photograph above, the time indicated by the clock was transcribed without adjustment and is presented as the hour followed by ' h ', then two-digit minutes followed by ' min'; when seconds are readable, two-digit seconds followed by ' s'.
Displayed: 3 h 15 min
